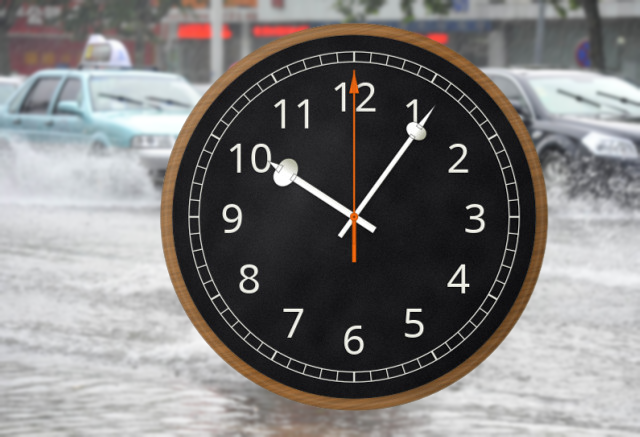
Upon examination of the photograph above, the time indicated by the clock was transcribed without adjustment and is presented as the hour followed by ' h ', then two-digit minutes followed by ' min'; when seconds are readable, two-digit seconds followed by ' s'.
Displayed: 10 h 06 min 00 s
